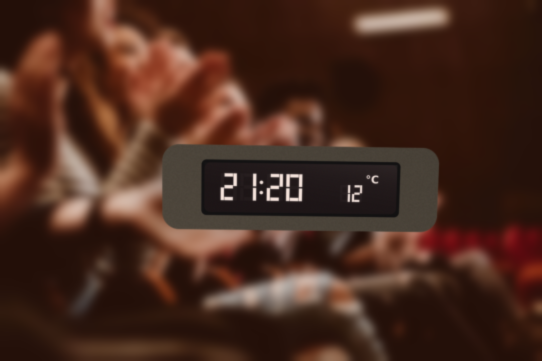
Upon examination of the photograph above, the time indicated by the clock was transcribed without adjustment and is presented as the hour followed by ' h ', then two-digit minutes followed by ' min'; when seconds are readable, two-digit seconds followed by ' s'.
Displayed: 21 h 20 min
